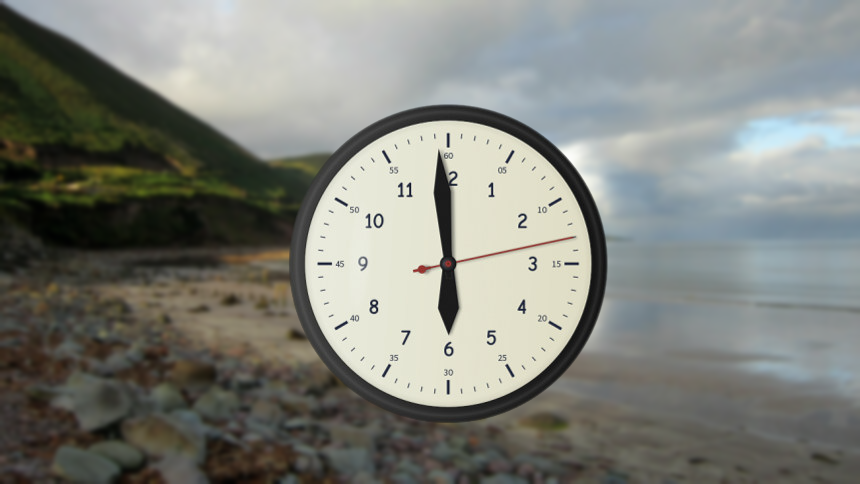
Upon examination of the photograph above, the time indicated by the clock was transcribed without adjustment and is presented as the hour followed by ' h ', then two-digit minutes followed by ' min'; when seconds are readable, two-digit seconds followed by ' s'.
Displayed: 5 h 59 min 13 s
